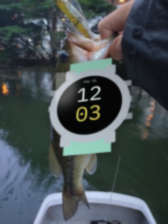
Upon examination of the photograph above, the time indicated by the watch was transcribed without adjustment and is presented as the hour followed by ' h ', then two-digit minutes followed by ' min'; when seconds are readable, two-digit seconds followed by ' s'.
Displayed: 12 h 03 min
